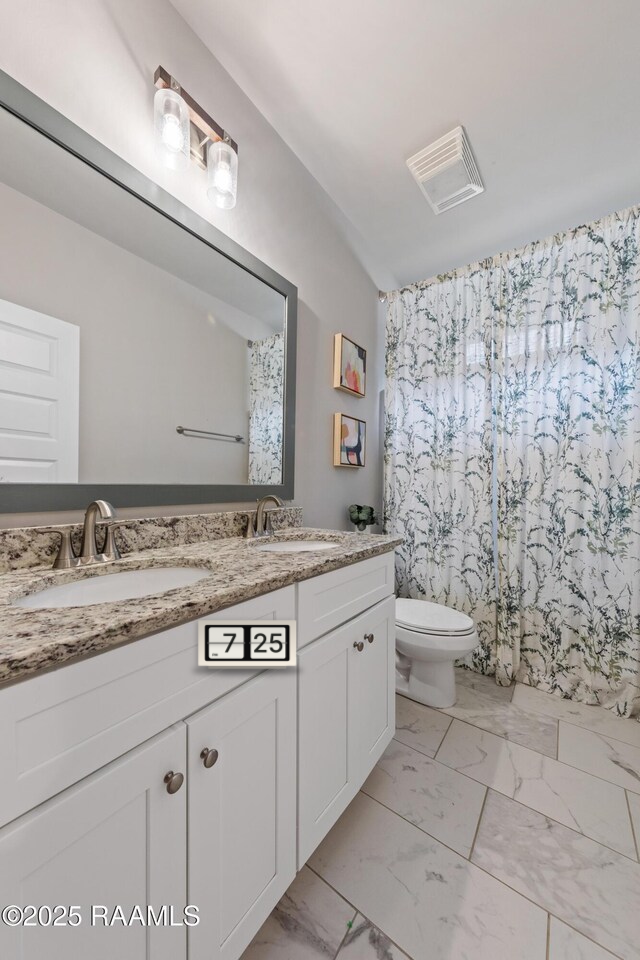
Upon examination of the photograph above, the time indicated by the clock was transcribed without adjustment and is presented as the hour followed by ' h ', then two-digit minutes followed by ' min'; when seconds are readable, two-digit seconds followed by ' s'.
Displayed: 7 h 25 min
